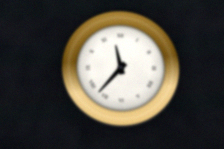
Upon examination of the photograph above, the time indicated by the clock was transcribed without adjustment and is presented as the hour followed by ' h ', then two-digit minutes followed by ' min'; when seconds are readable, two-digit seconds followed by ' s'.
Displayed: 11 h 37 min
